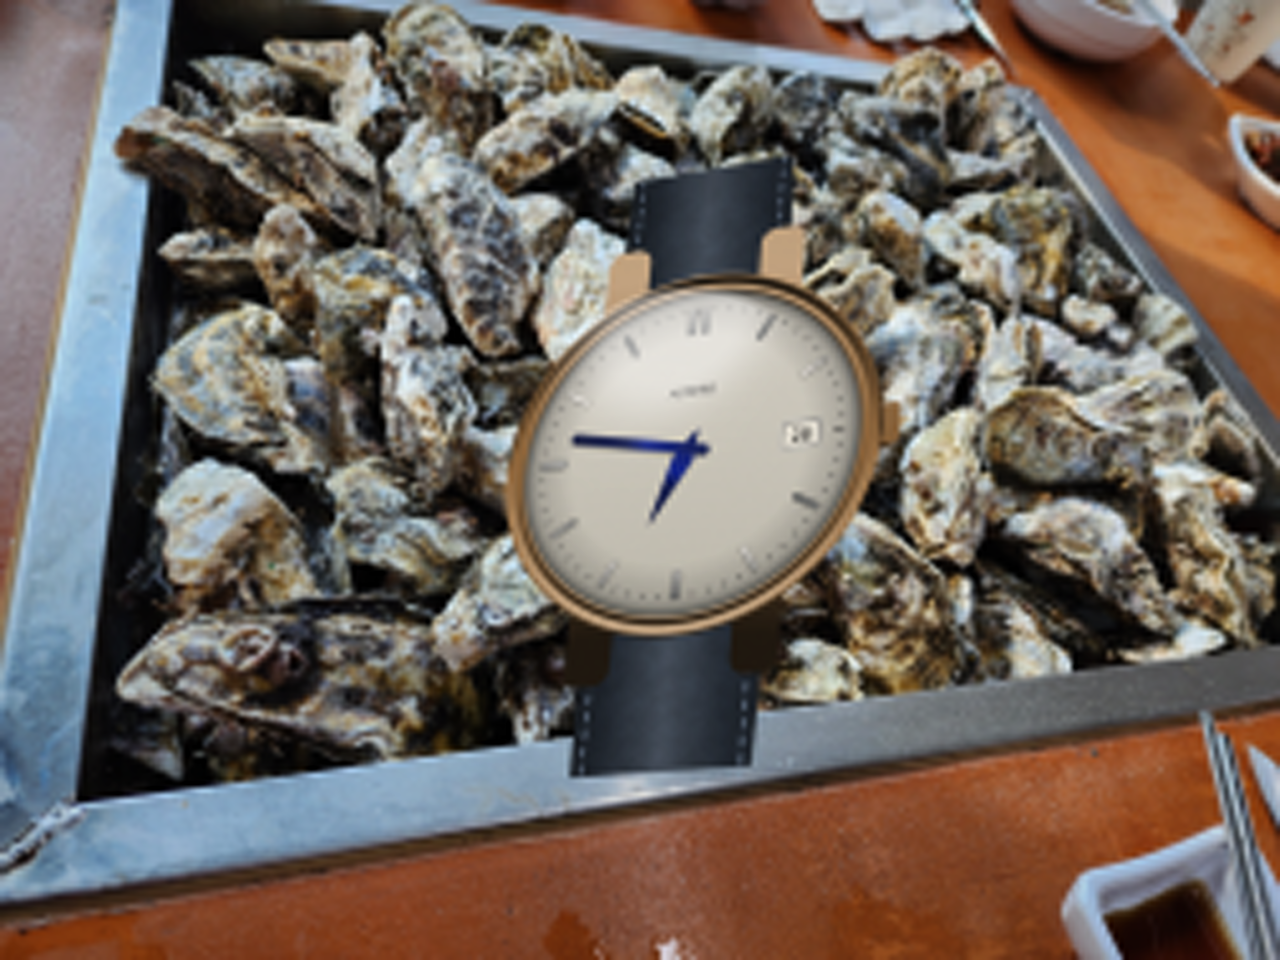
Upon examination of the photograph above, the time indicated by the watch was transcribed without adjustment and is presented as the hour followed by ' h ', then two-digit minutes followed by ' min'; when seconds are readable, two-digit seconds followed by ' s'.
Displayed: 6 h 47 min
